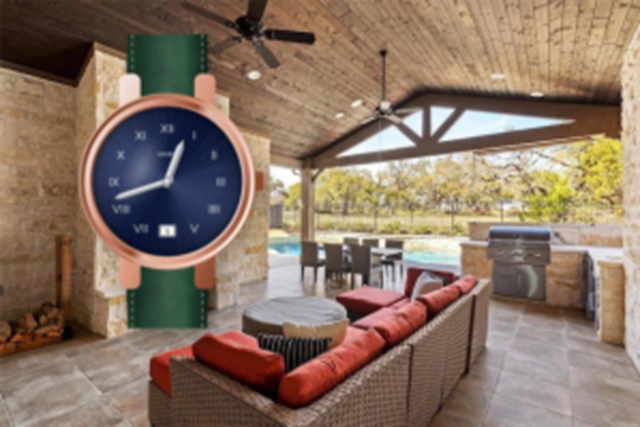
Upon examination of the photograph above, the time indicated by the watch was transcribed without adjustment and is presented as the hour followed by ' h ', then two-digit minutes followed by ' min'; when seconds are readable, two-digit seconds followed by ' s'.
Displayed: 12 h 42 min
